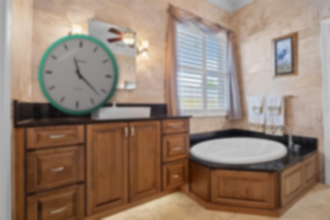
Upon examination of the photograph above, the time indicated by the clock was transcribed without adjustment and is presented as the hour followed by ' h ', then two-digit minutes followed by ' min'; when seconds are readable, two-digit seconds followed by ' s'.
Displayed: 11 h 22 min
